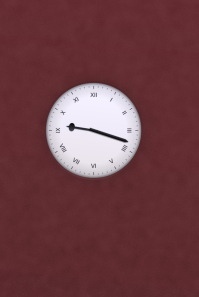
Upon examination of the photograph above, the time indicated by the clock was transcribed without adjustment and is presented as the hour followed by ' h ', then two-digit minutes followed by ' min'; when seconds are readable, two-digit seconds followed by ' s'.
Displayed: 9 h 18 min
